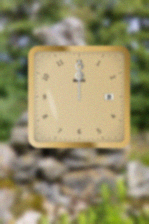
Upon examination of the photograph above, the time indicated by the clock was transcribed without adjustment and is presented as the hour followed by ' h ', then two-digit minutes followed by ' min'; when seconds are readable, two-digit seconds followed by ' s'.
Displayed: 12 h 00 min
